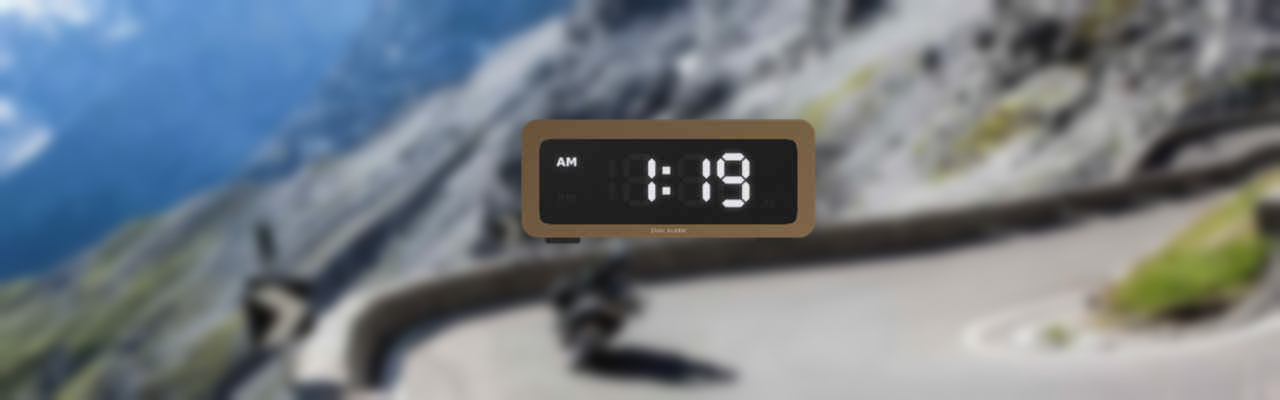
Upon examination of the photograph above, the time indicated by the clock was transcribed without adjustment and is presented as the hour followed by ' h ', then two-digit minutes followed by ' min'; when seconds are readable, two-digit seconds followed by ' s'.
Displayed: 1 h 19 min
